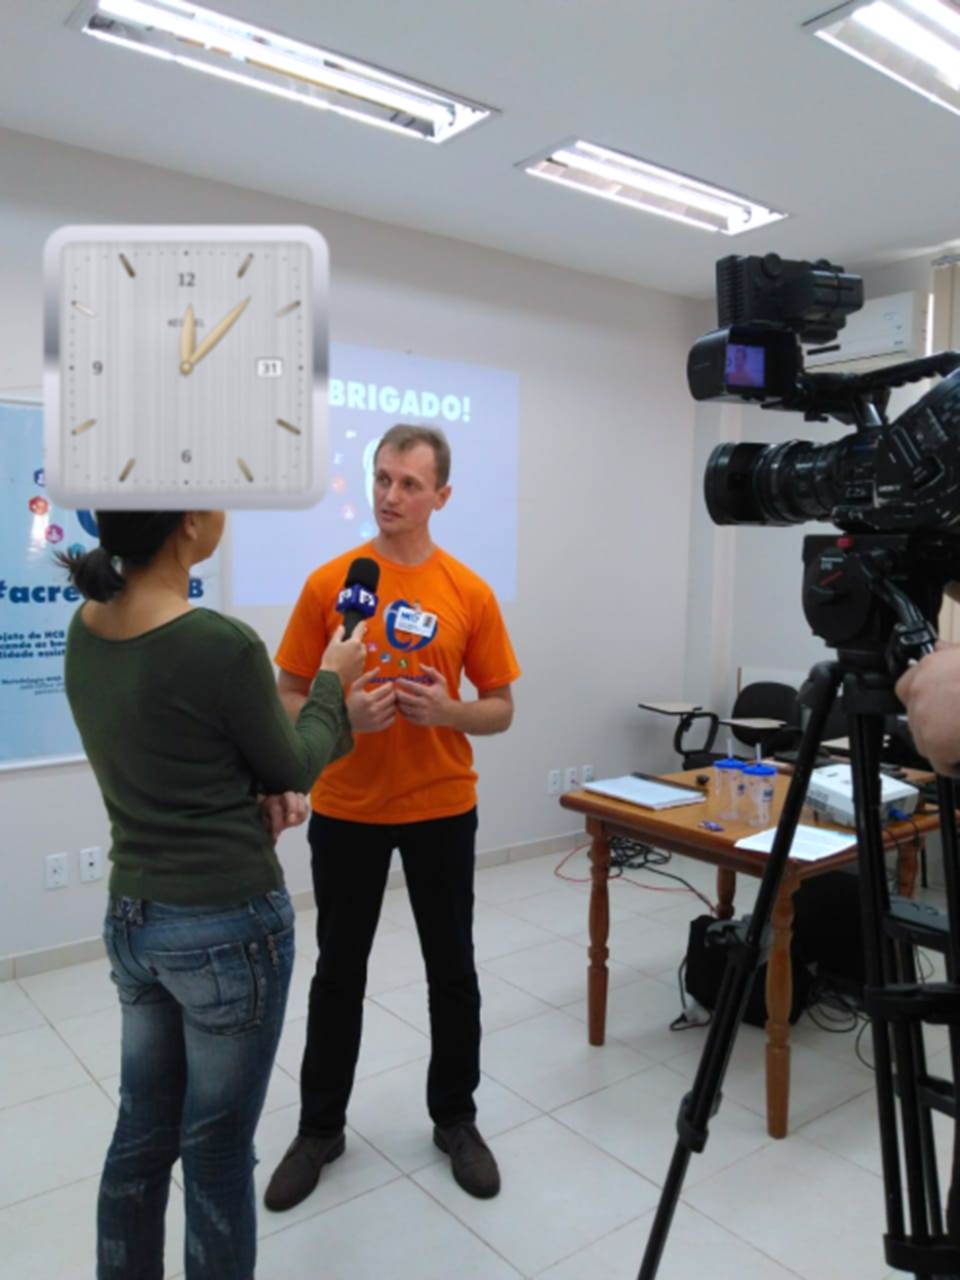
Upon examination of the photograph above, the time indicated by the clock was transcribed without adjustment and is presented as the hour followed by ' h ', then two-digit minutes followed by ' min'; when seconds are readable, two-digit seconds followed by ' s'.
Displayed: 12 h 07 min
